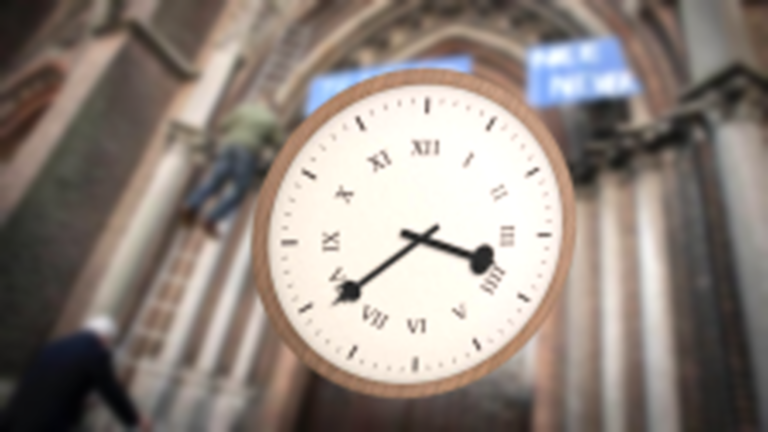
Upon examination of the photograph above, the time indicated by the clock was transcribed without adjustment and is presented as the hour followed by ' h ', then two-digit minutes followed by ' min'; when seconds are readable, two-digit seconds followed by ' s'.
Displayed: 3 h 39 min
